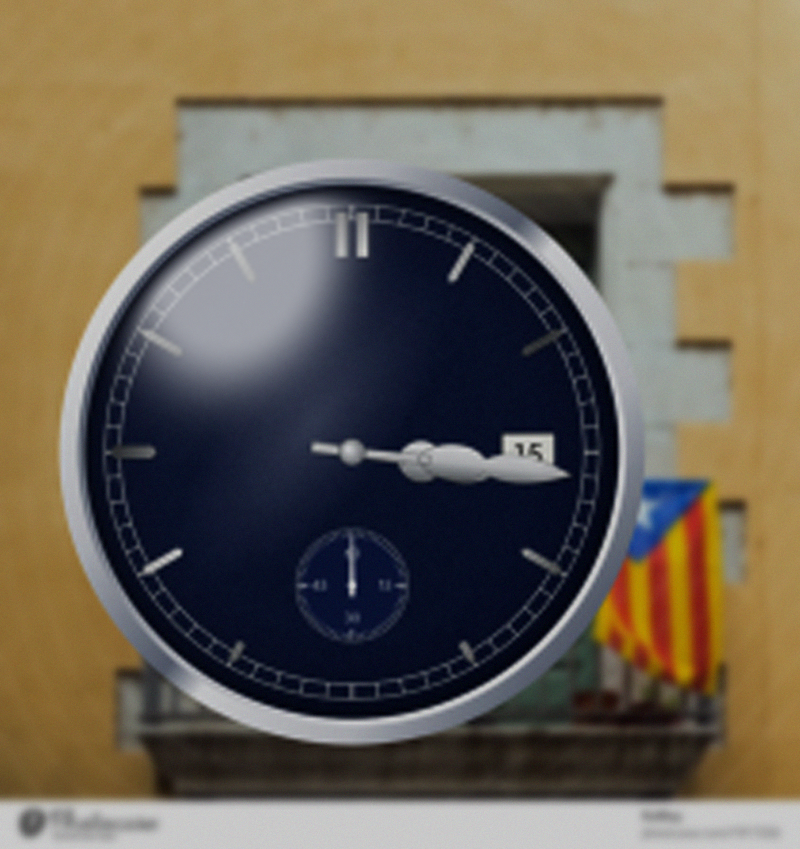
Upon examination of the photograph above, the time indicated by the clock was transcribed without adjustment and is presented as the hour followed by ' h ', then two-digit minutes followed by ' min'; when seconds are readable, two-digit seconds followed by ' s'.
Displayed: 3 h 16 min
